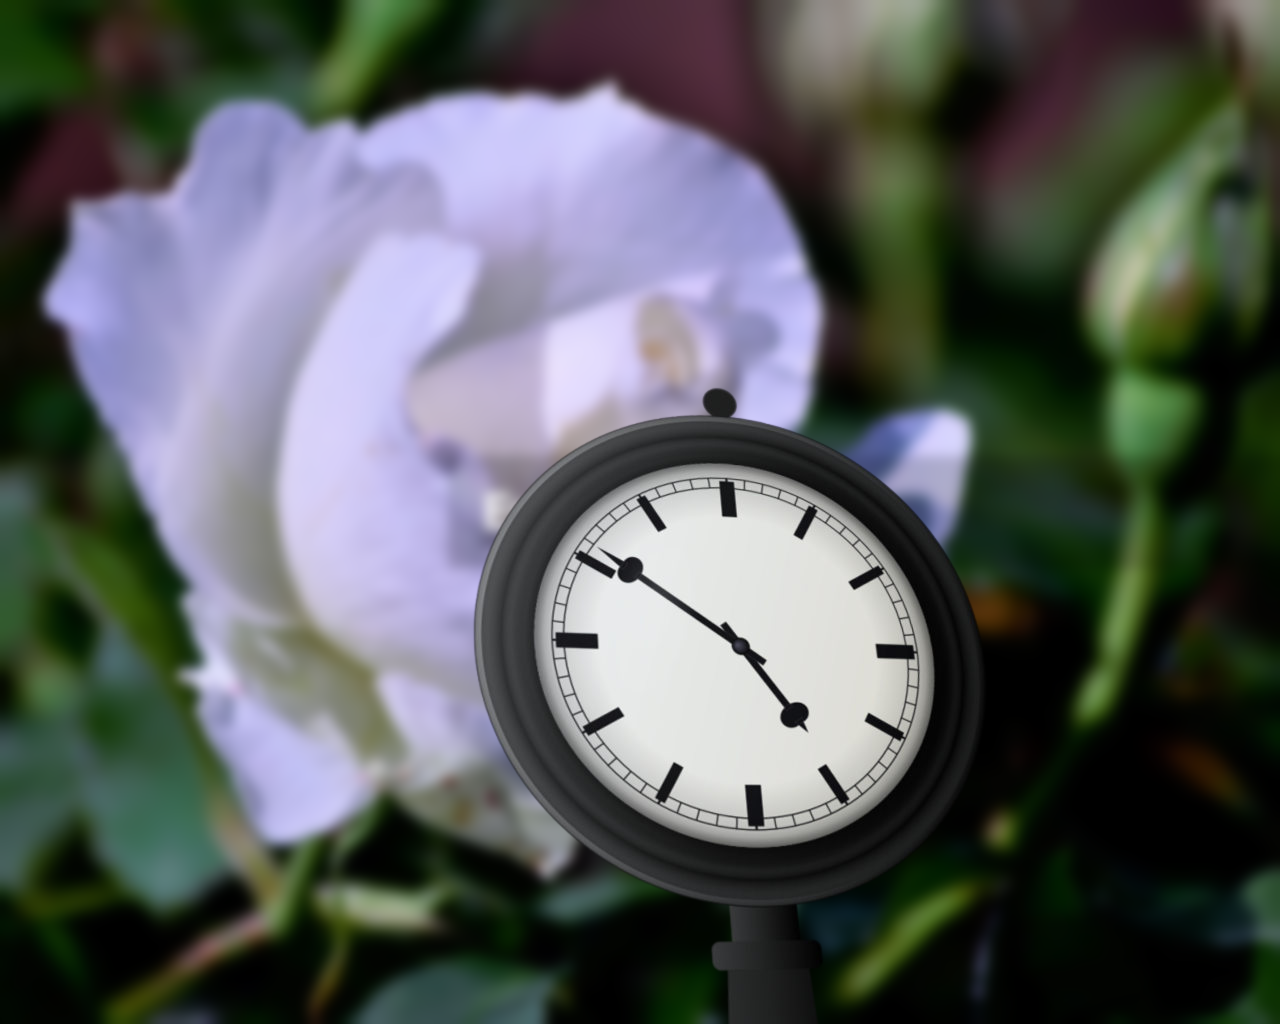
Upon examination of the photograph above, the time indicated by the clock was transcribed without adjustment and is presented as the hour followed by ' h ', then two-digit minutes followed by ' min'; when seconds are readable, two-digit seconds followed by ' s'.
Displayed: 4 h 51 min
